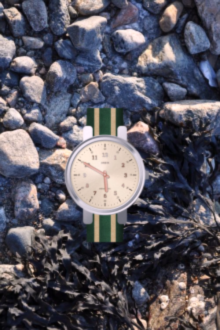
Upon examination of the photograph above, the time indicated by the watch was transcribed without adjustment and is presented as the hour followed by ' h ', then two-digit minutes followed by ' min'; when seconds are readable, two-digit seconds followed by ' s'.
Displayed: 5 h 50 min
